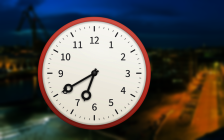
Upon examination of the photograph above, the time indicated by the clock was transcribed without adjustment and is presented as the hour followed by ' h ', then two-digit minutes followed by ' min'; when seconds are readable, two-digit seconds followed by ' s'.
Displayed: 6 h 40 min
